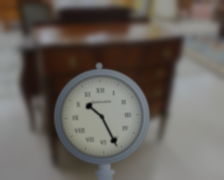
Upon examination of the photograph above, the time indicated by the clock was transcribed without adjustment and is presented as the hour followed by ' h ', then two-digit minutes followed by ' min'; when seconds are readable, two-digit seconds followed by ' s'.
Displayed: 10 h 26 min
